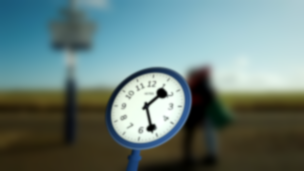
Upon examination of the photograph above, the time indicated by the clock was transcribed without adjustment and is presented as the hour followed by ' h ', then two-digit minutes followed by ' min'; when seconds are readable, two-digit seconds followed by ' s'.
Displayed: 1 h 26 min
